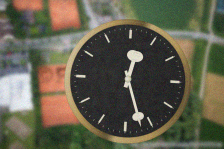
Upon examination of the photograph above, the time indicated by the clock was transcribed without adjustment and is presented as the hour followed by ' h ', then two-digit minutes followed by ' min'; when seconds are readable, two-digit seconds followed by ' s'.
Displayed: 12 h 27 min
